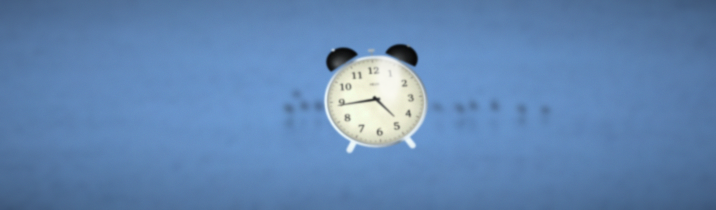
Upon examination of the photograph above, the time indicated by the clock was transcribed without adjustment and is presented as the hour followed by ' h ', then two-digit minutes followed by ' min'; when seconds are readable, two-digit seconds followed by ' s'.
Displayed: 4 h 44 min
